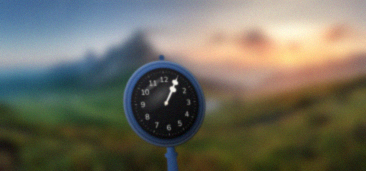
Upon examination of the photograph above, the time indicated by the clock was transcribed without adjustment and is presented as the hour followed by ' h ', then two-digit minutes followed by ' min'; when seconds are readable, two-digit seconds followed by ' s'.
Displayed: 1 h 05 min
